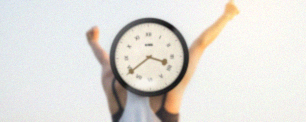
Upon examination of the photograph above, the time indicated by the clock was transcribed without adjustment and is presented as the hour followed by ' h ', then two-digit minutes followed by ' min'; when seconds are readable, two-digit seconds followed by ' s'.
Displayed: 3 h 39 min
